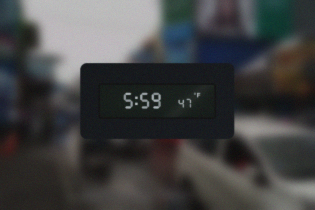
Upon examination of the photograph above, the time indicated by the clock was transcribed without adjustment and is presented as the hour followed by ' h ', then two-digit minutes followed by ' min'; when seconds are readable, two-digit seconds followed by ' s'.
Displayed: 5 h 59 min
